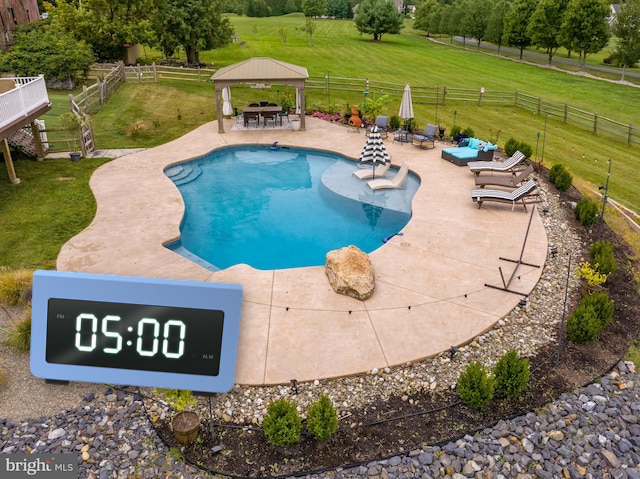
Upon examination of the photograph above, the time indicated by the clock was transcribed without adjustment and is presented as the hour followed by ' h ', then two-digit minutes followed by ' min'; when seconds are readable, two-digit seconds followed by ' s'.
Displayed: 5 h 00 min
